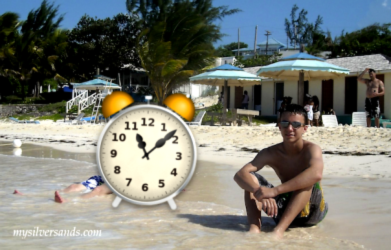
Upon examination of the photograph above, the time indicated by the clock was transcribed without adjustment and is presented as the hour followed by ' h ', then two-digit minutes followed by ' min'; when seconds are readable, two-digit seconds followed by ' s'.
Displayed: 11 h 08 min
